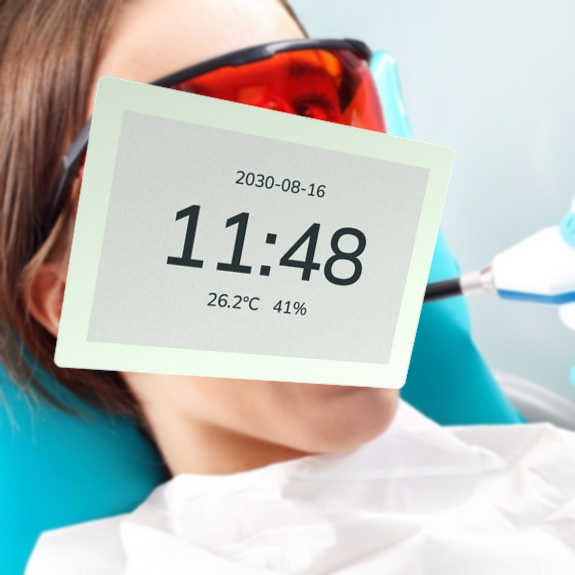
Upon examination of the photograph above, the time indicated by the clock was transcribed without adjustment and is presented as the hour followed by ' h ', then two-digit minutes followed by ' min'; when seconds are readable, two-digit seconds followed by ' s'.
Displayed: 11 h 48 min
